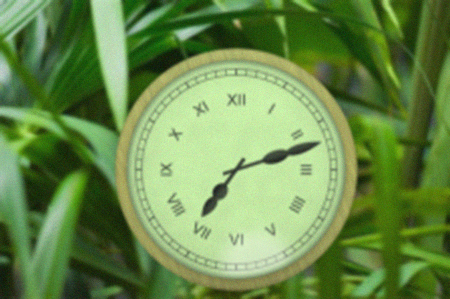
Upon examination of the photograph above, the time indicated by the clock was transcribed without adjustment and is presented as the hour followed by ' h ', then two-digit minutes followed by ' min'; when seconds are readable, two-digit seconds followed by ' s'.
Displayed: 7 h 12 min
